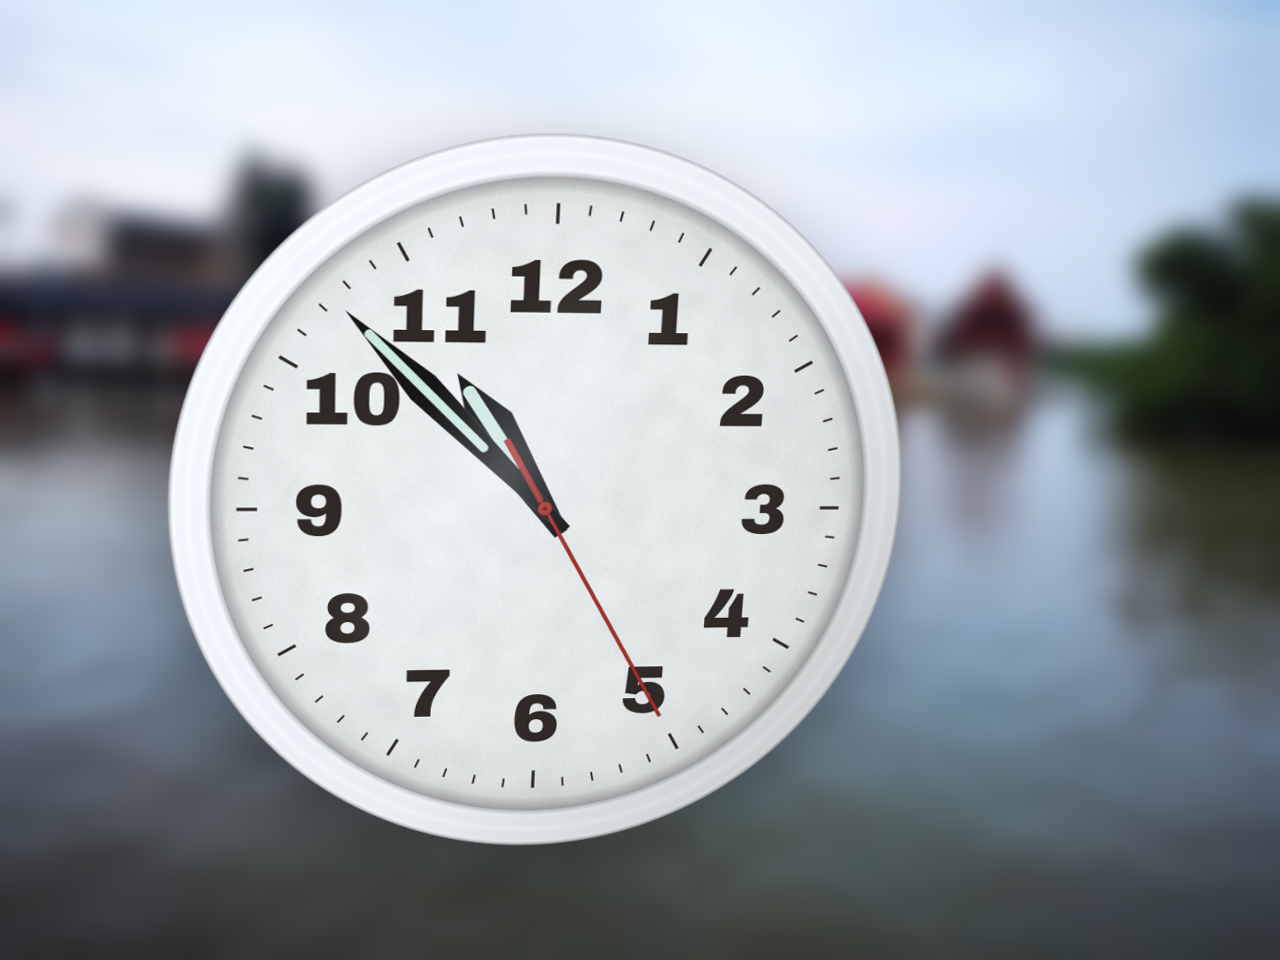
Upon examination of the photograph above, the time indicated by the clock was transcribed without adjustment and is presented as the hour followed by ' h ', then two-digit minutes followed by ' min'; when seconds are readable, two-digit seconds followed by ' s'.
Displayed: 10 h 52 min 25 s
